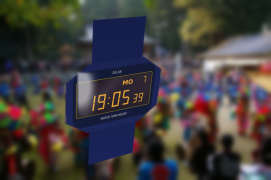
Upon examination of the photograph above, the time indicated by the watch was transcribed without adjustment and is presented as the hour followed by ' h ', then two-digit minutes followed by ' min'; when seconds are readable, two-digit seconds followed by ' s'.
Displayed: 19 h 05 min 39 s
